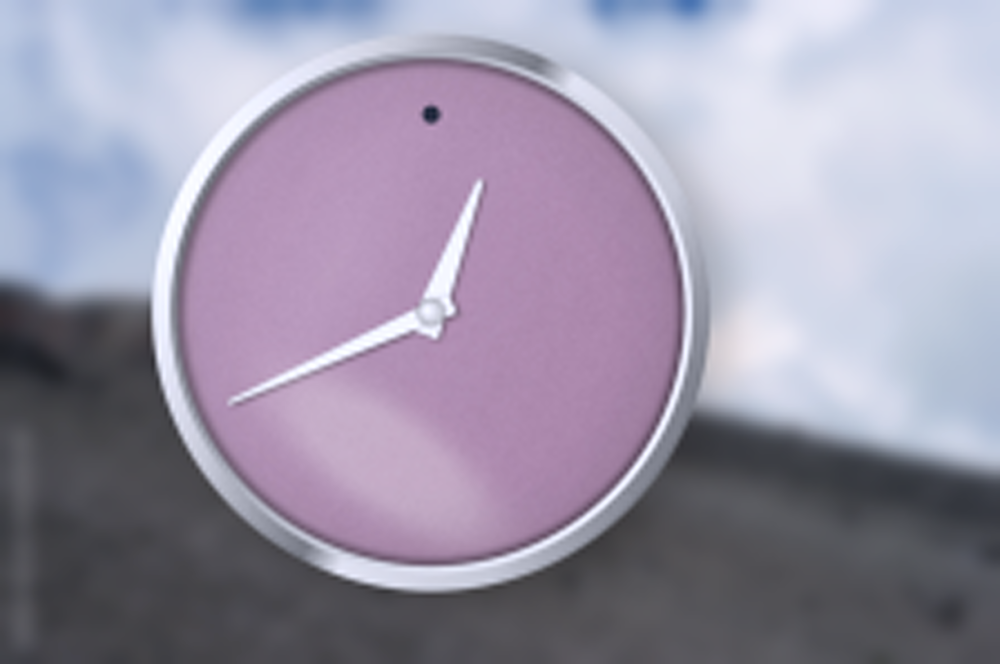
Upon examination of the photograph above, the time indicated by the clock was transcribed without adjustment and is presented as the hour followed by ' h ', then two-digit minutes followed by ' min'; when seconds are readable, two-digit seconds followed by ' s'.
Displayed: 12 h 41 min
